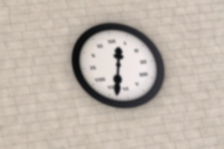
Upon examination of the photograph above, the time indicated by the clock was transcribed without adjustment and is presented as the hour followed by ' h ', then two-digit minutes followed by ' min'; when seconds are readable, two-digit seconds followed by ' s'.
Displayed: 12 h 33 min
